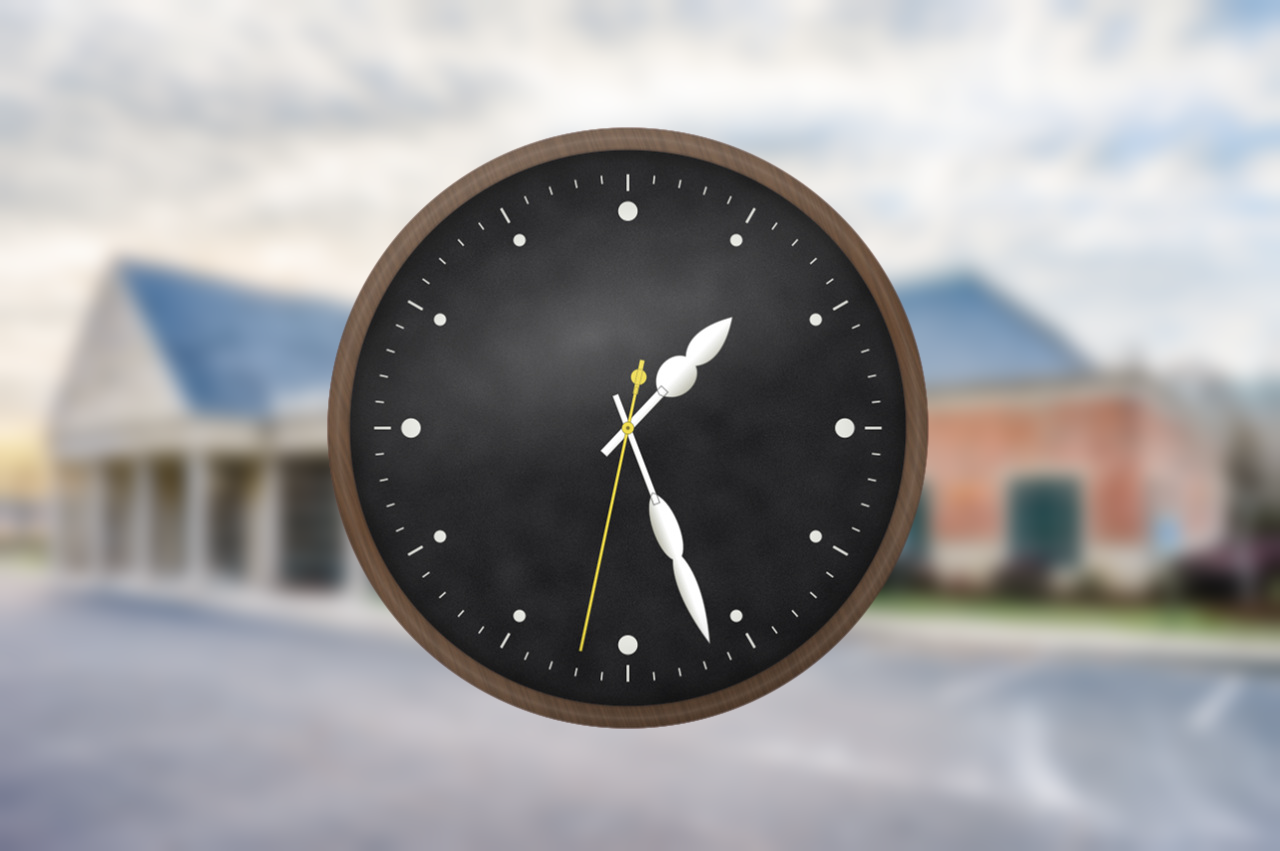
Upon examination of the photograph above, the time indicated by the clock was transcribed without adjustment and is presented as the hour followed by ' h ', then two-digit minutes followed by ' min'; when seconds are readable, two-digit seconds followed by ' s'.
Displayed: 1 h 26 min 32 s
